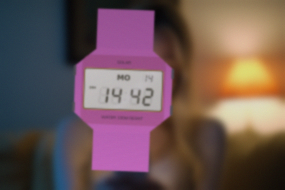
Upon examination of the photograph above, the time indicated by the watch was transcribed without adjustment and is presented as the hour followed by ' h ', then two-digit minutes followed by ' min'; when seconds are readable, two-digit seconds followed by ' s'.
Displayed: 14 h 42 min
